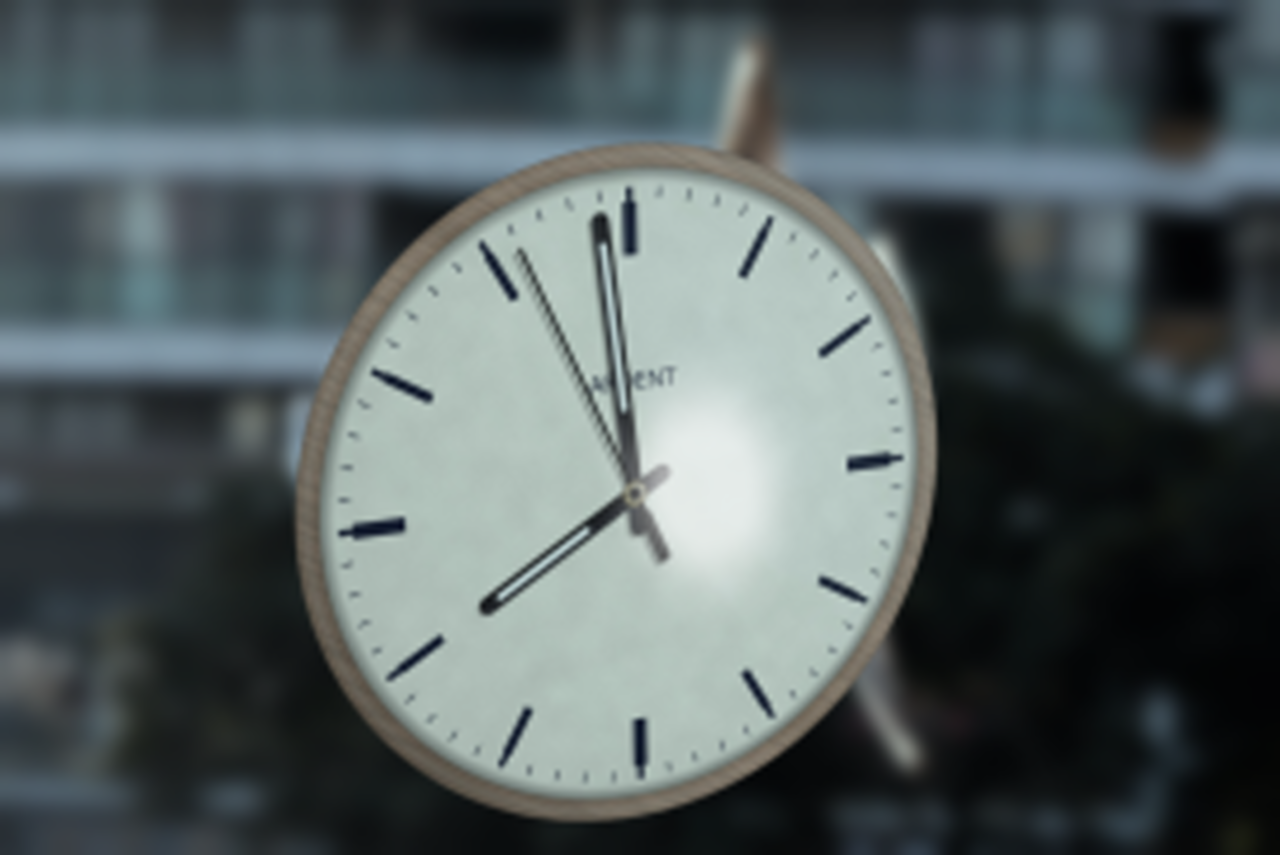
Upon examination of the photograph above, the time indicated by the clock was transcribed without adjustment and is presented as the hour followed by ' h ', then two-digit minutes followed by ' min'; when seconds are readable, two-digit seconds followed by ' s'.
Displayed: 7 h 58 min 56 s
